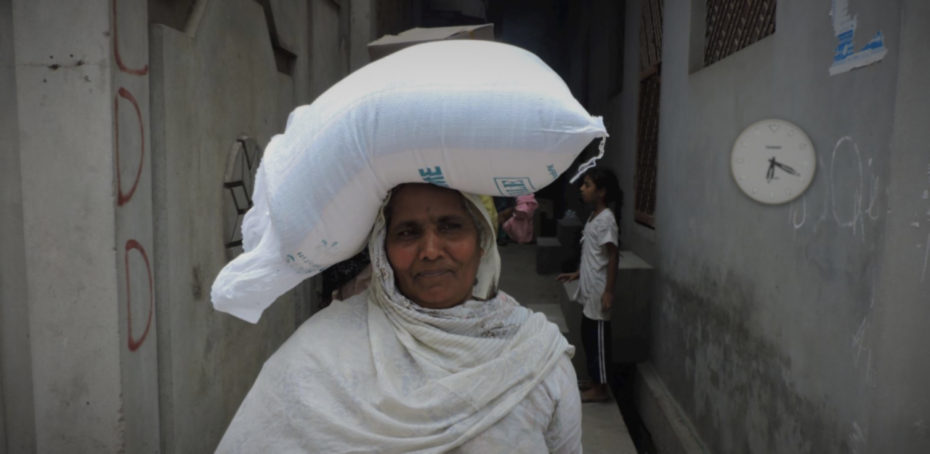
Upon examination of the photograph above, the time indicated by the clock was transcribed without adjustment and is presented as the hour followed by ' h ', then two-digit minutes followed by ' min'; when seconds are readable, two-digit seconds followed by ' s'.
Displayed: 6 h 19 min
